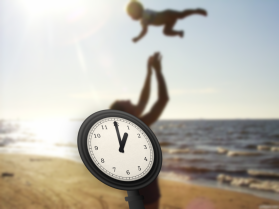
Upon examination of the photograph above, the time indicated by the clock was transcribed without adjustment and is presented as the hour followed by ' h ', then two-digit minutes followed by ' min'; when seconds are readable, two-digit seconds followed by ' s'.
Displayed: 1 h 00 min
